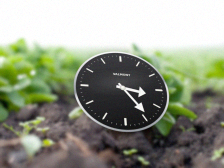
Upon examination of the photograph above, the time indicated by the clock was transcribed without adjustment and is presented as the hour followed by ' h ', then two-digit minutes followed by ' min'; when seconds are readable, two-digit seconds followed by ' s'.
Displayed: 3 h 24 min
